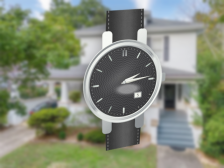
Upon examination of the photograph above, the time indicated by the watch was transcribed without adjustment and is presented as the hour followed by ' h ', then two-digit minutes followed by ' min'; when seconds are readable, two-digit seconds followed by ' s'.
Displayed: 2 h 14 min
